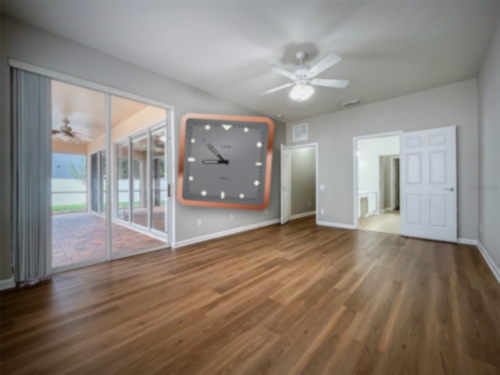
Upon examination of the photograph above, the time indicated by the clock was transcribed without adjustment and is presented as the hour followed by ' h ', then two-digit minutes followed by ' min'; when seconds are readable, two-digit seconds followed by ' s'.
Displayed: 8 h 52 min
